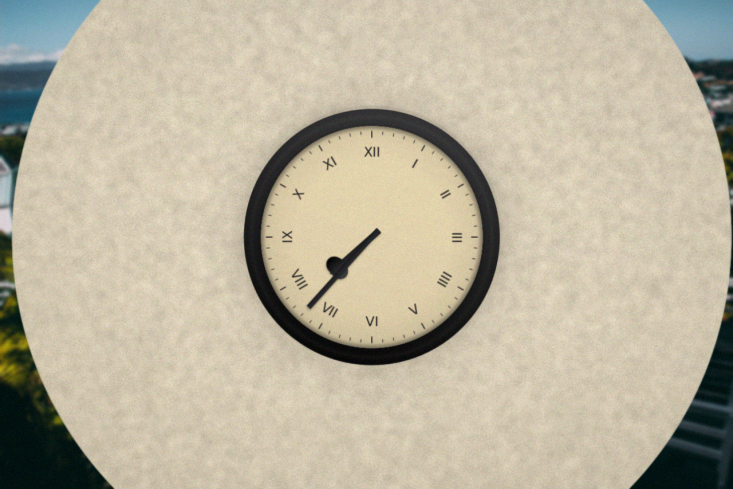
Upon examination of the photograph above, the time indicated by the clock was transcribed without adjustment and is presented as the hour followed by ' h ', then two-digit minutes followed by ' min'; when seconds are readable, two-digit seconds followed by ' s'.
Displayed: 7 h 37 min
